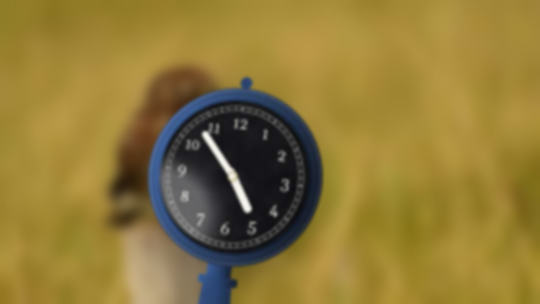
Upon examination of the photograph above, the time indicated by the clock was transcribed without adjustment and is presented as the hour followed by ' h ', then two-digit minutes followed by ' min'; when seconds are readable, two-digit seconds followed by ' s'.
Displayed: 4 h 53 min
